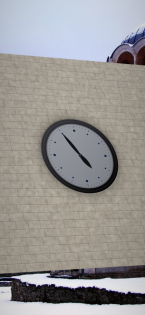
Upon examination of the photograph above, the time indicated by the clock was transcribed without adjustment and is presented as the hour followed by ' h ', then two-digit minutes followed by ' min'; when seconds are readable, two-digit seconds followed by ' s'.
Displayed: 4 h 55 min
